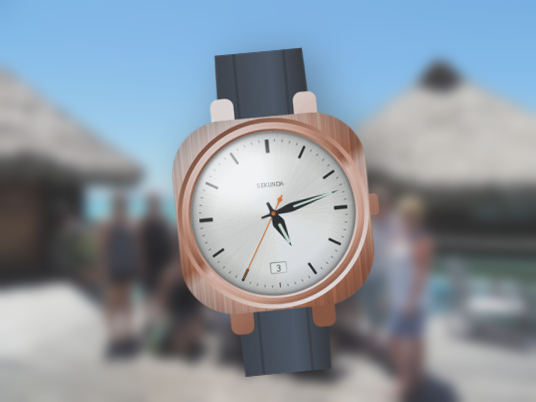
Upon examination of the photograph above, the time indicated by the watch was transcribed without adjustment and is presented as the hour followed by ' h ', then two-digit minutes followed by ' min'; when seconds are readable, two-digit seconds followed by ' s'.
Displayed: 5 h 12 min 35 s
